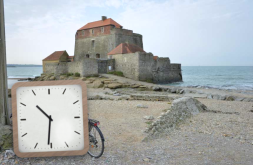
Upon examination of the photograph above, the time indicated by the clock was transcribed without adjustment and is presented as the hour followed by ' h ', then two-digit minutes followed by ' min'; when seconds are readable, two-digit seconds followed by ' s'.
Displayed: 10 h 31 min
